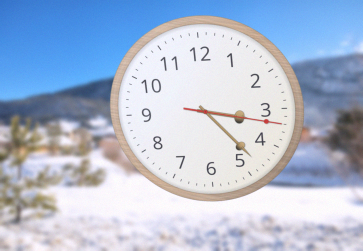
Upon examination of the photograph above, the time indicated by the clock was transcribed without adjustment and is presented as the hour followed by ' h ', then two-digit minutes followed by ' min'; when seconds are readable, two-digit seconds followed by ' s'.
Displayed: 3 h 23 min 17 s
